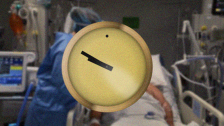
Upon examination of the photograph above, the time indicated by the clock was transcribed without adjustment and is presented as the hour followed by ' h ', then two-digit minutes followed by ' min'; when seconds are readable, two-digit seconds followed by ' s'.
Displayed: 9 h 50 min
